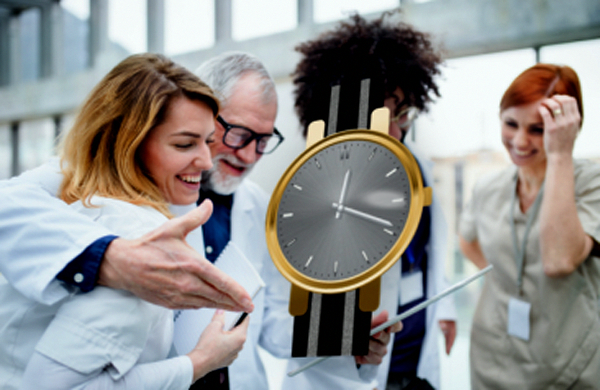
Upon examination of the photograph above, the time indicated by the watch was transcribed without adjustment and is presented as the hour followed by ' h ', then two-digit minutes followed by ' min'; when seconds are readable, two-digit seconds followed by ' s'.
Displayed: 12 h 19 min
